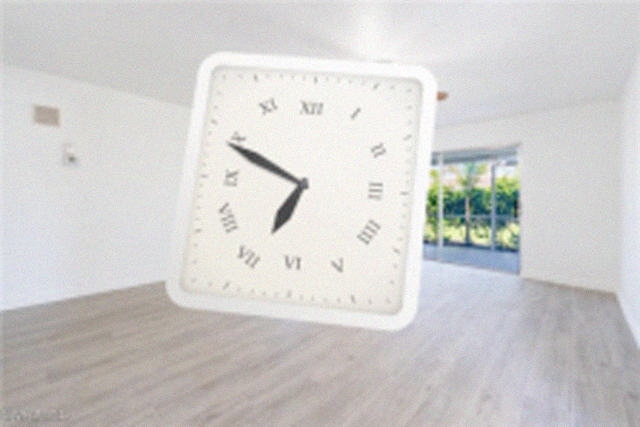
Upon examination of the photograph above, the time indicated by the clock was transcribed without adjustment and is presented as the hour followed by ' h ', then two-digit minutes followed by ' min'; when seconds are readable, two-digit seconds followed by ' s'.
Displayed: 6 h 49 min
